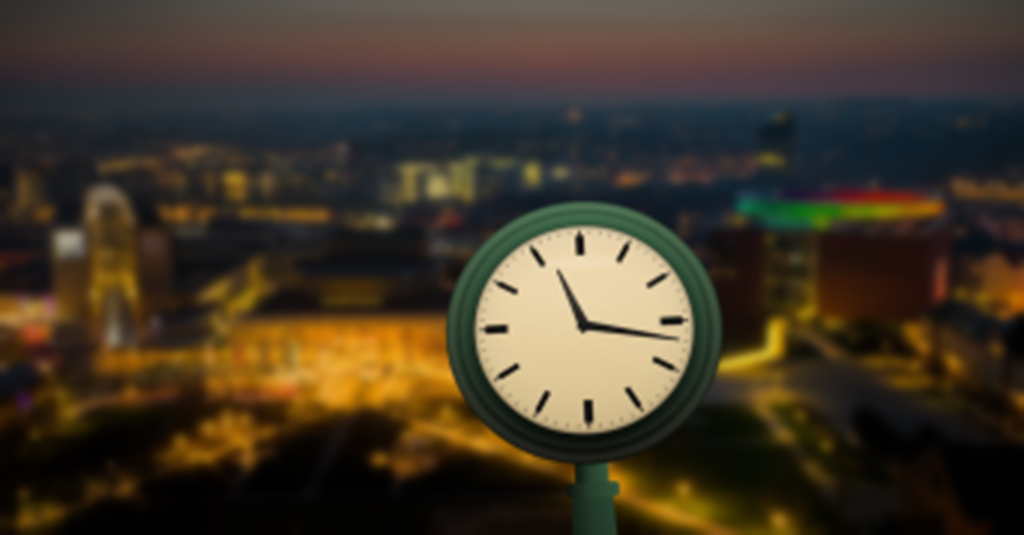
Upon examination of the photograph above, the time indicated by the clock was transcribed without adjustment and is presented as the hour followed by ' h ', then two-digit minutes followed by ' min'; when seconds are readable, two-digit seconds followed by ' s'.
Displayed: 11 h 17 min
